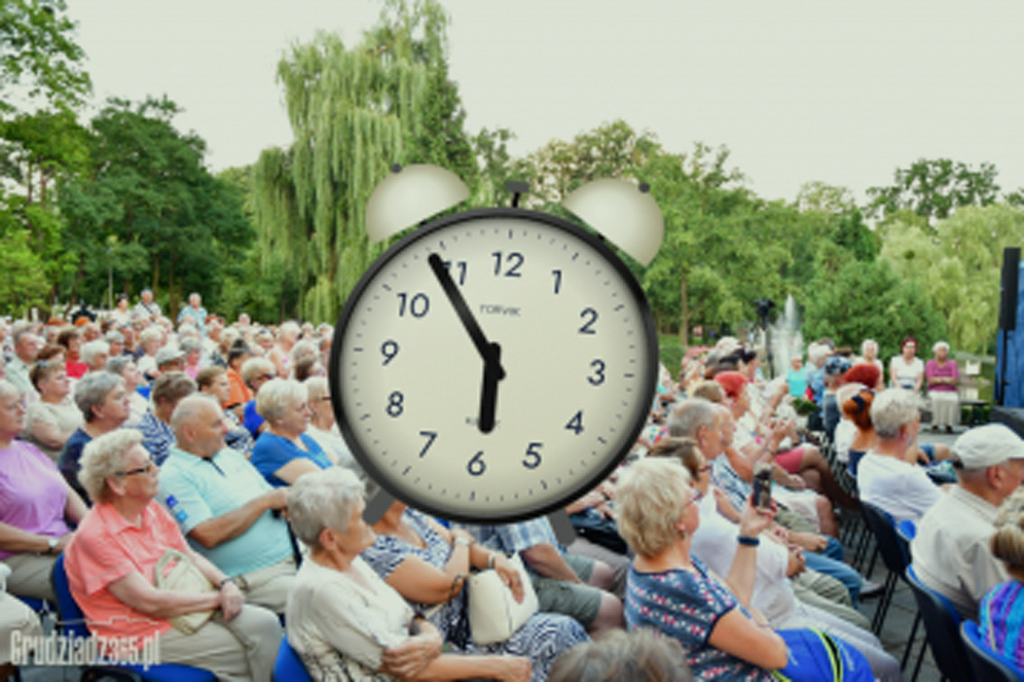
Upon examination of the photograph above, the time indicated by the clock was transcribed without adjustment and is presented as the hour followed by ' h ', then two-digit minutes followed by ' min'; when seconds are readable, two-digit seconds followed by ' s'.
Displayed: 5 h 54 min
